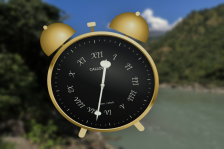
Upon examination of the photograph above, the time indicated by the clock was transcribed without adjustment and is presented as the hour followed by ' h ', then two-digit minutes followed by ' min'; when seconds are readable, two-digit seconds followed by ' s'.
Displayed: 12 h 33 min
